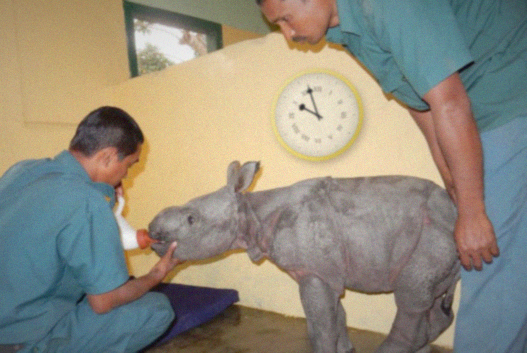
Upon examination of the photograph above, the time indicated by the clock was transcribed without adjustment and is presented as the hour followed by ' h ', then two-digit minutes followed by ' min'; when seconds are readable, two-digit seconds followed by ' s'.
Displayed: 9 h 57 min
